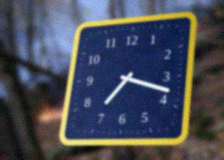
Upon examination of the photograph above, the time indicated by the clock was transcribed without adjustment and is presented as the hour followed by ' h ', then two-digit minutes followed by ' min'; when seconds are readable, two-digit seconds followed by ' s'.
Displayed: 7 h 18 min
